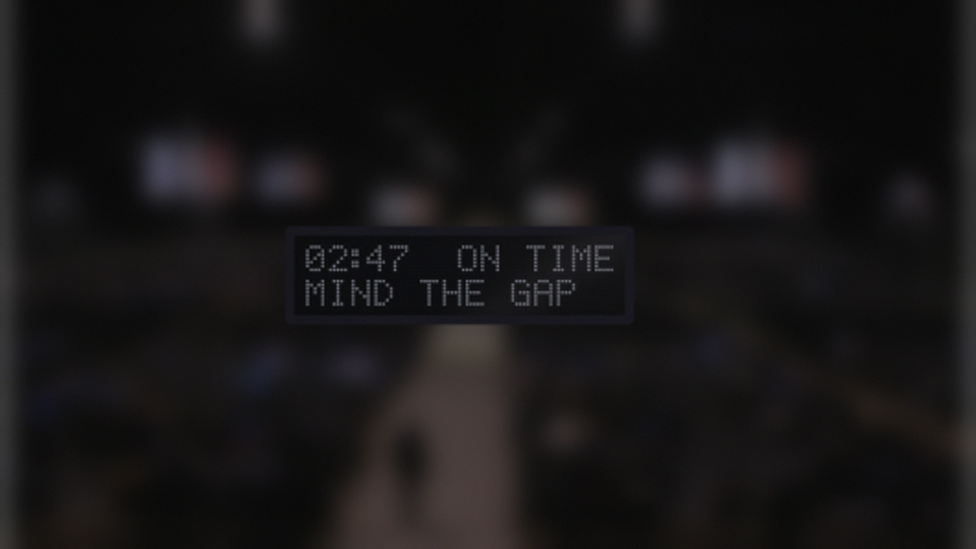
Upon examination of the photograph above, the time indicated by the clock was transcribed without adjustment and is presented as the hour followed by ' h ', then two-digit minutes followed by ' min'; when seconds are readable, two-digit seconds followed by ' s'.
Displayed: 2 h 47 min
